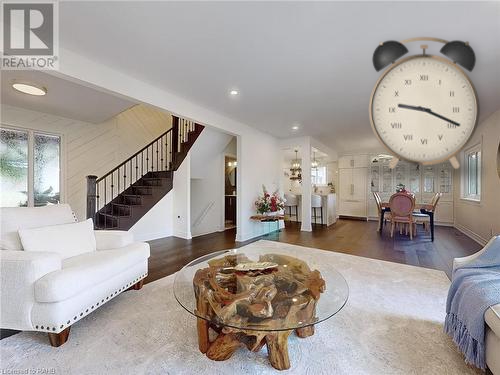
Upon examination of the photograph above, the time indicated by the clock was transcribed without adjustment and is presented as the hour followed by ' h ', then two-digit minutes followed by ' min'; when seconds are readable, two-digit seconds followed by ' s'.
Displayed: 9 h 19 min
